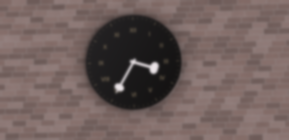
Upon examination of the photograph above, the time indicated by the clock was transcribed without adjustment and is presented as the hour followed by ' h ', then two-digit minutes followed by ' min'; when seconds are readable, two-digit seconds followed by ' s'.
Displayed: 3 h 35 min
